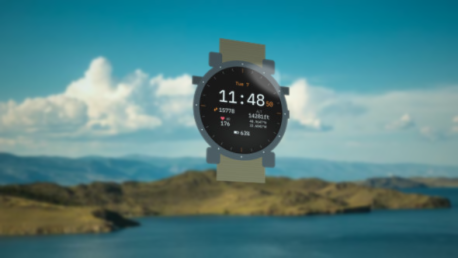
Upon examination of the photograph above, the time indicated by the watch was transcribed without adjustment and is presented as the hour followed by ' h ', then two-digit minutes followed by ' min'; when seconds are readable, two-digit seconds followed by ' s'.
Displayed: 11 h 48 min
